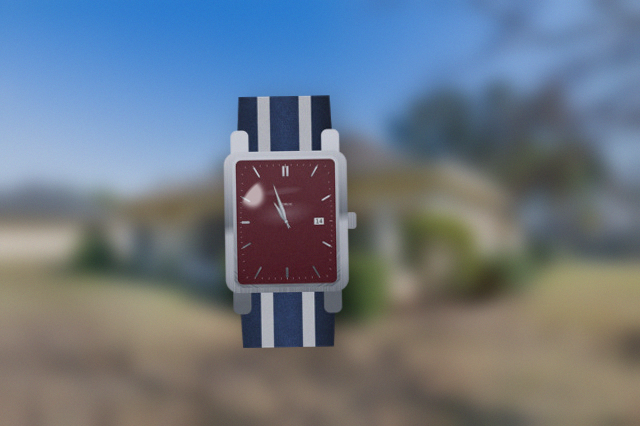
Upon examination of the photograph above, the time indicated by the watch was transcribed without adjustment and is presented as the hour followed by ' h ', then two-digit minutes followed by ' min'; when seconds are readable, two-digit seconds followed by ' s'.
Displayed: 10 h 57 min
